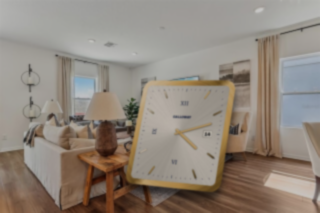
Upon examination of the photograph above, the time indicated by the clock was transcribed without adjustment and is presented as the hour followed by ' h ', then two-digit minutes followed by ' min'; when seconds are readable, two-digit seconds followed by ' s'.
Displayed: 4 h 12 min
